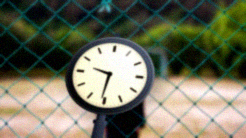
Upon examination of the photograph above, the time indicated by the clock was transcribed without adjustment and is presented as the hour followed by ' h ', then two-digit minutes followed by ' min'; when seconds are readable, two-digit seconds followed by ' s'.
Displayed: 9 h 31 min
